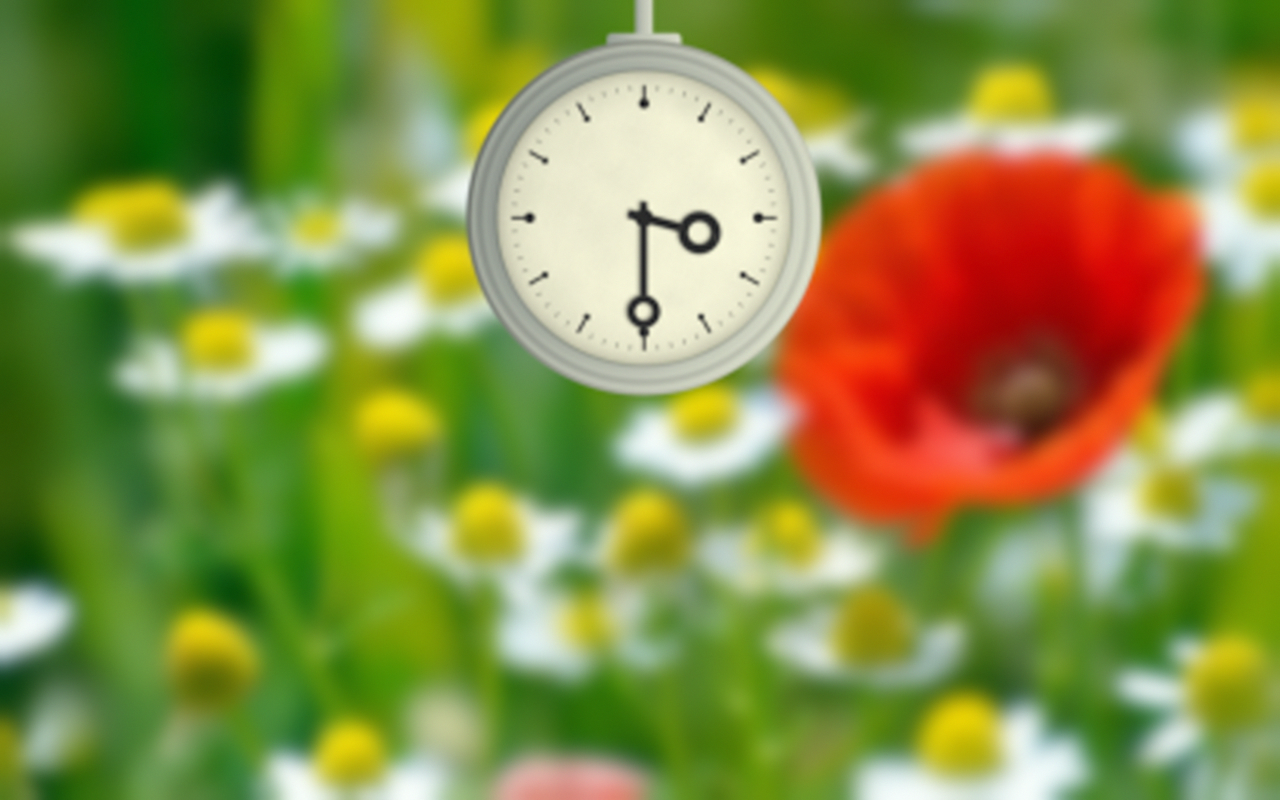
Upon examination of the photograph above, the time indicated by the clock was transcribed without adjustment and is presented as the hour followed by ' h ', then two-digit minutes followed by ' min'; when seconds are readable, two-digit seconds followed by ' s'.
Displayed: 3 h 30 min
